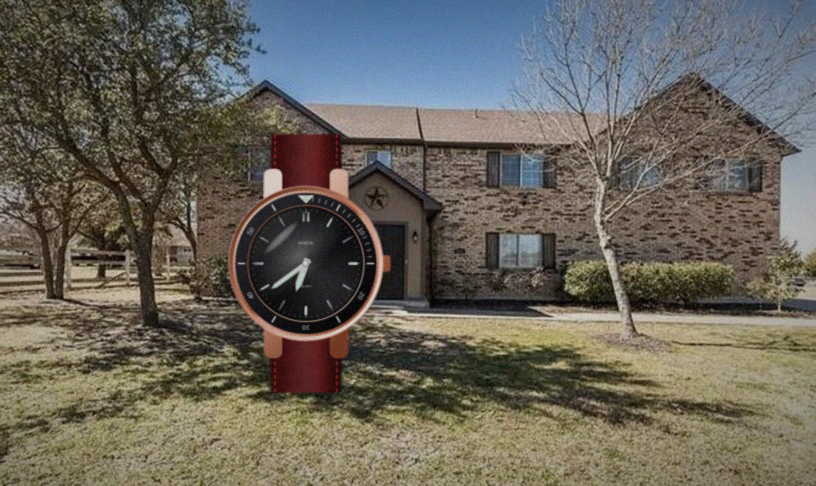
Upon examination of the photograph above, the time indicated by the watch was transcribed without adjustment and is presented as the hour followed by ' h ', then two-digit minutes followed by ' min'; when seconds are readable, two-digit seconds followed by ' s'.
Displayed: 6 h 39 min
